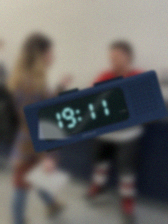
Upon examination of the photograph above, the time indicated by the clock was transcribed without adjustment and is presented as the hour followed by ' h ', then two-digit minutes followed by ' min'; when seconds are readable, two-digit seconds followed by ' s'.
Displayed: 19 h 11 min
